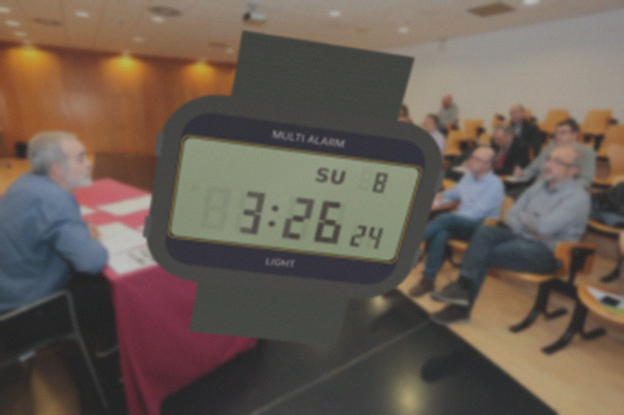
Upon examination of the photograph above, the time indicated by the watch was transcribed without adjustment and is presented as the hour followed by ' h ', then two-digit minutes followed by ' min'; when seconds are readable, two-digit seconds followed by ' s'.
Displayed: 3 h 26 min 24 s
